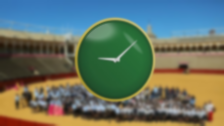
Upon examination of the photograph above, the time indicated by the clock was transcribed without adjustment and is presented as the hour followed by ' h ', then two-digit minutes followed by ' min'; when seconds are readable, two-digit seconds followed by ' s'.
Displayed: 9 h 08 min
